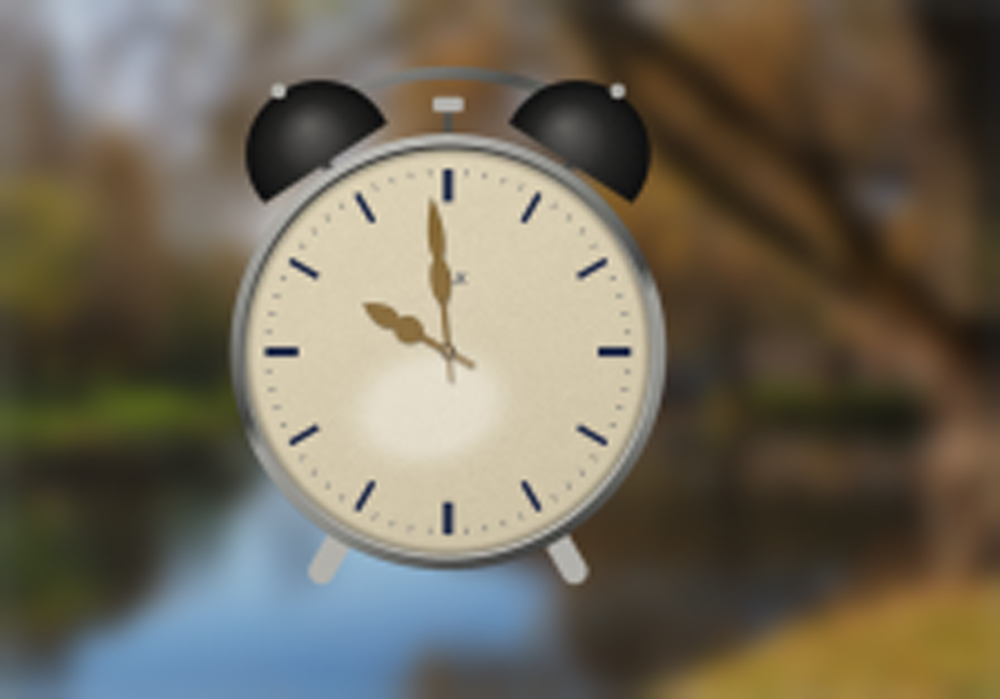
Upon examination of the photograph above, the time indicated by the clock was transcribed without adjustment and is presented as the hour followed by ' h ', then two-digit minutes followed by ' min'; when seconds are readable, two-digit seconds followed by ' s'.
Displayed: 9 h 59 min
